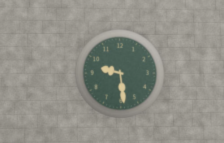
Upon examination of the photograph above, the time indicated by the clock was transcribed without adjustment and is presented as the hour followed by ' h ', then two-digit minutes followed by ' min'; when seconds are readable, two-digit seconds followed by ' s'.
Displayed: 9 h 29 min
